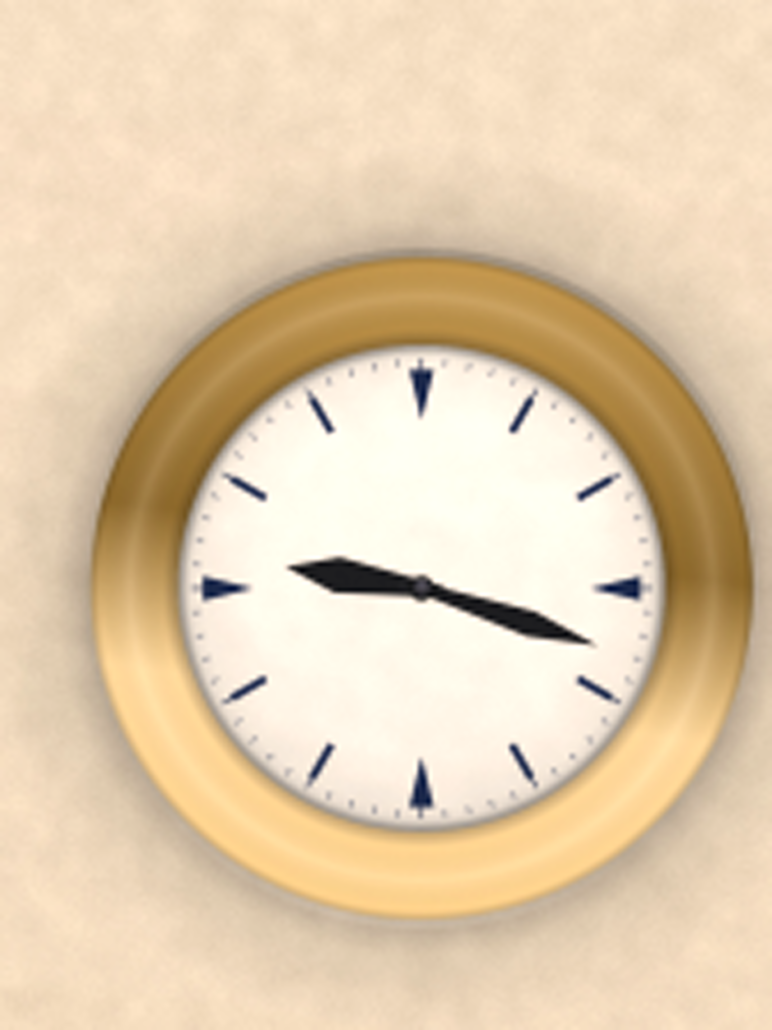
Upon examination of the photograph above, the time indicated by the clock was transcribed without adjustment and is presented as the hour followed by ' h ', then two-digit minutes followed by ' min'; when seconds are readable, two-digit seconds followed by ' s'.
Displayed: 9 h 18 min
